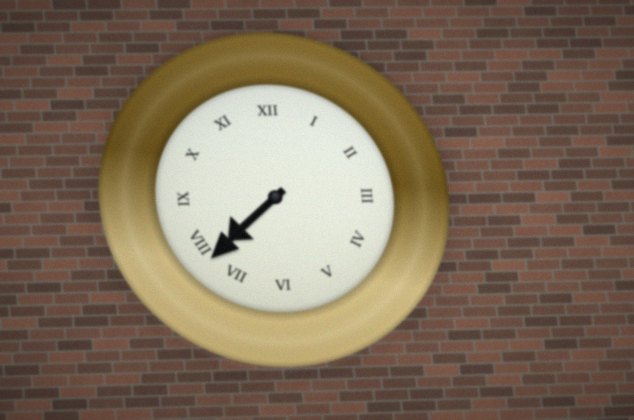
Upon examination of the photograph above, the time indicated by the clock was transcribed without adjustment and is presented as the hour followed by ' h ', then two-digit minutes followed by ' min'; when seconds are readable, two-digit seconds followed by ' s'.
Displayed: 7 h 38 min
